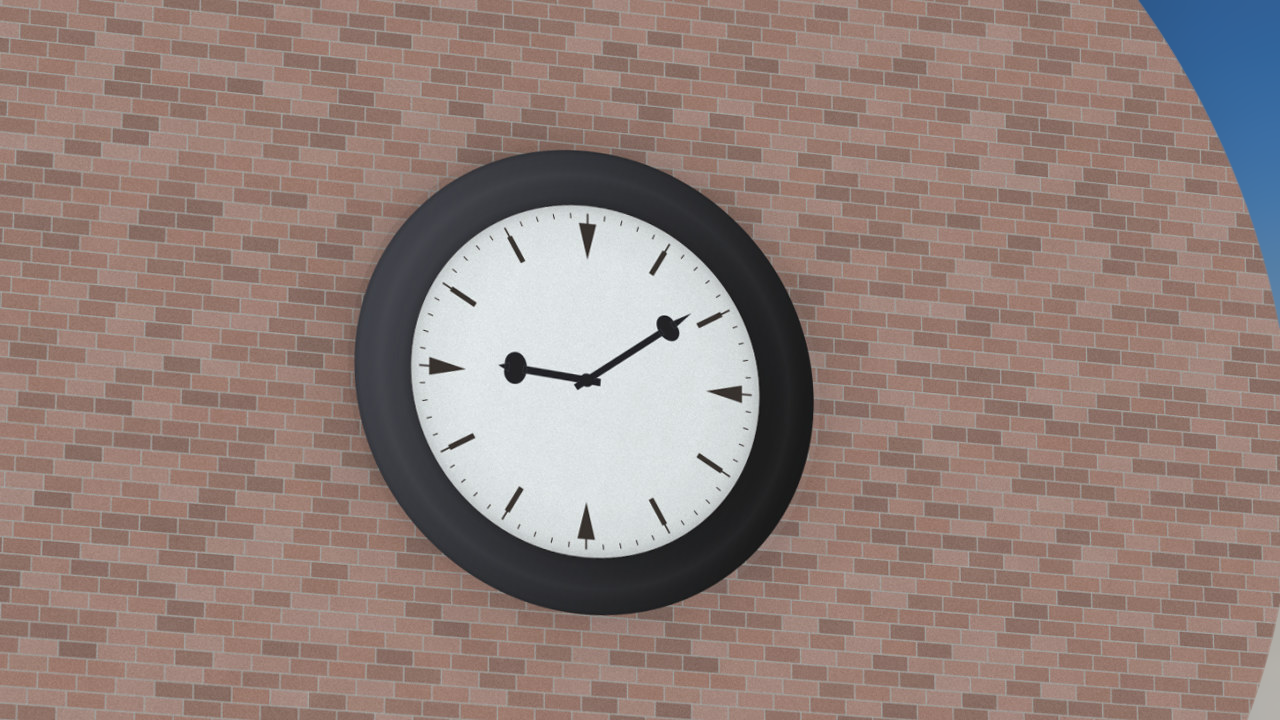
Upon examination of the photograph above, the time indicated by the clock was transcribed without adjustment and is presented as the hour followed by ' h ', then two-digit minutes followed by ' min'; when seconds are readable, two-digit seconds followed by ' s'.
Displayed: 9 h 09 min
